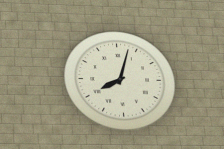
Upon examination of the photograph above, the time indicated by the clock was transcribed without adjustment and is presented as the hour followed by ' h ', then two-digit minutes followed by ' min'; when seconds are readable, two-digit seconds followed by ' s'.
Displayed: 8 h 03 min
